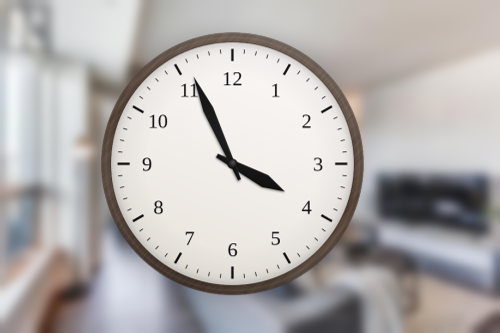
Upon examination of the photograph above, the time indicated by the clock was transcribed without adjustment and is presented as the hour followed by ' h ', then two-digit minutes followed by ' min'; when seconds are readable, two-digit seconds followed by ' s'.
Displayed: 3 h 56 min
